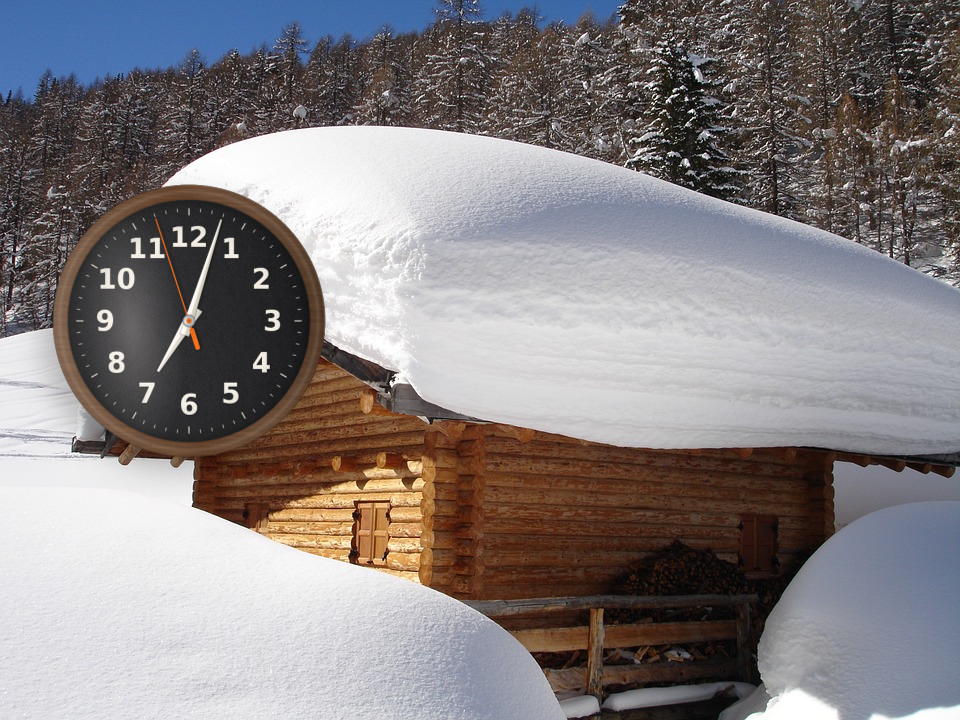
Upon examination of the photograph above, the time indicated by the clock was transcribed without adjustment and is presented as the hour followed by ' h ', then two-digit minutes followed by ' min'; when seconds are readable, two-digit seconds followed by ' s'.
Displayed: 7 h 02 min 57 s
